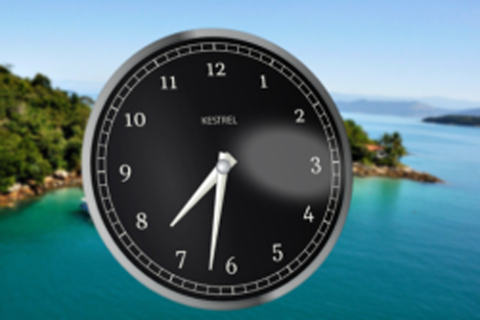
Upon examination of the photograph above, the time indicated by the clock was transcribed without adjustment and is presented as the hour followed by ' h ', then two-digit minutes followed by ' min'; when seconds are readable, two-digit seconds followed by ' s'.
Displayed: 7 h 32 min
